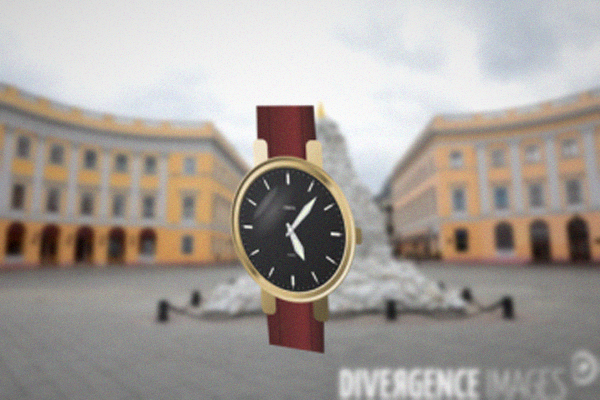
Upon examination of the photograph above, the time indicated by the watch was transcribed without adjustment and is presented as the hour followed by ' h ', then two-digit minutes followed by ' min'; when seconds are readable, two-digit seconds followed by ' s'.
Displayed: 5 h 07 min
